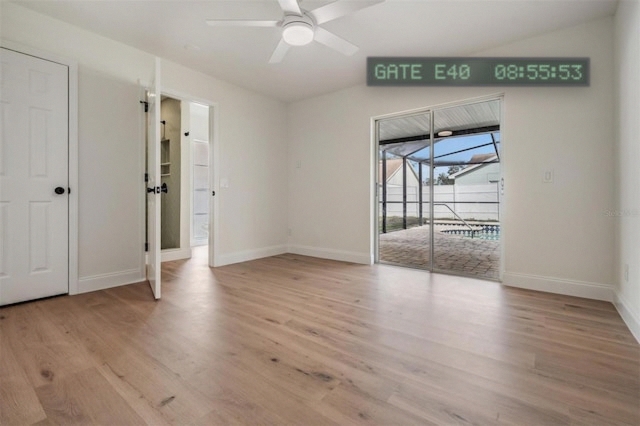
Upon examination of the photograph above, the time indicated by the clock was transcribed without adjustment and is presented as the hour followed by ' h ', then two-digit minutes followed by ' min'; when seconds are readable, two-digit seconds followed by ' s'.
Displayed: 8 h 55 min 53 s
